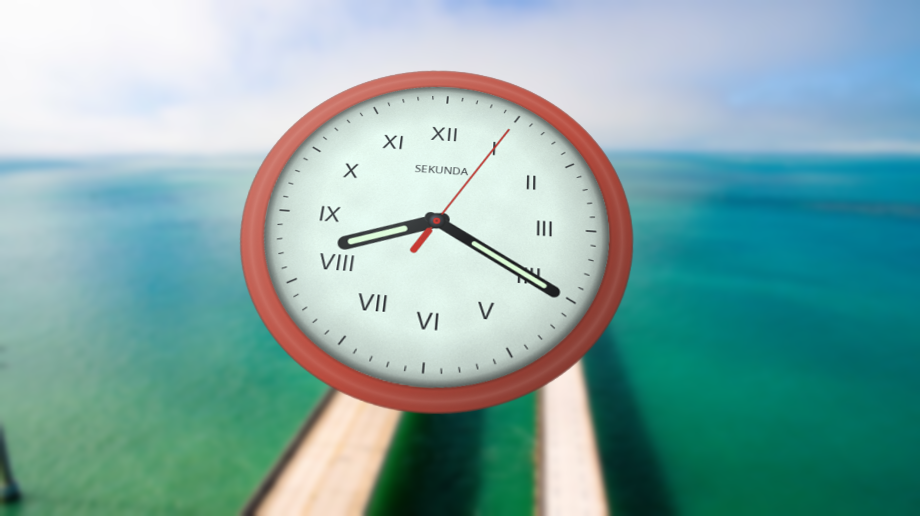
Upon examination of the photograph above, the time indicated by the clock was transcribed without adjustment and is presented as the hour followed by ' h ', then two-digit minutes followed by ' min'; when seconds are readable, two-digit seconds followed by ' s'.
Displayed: 8 h 20 min 05 s
